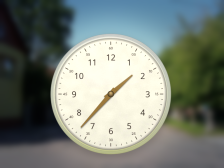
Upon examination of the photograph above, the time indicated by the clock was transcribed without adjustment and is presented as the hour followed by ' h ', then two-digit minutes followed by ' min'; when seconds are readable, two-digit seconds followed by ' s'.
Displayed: 1 h 37 min
